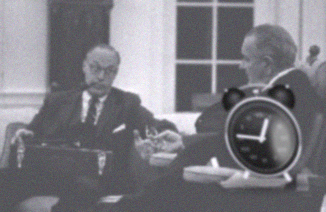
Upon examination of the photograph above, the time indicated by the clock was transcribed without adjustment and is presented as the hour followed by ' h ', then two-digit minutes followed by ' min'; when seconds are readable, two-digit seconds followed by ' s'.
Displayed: 12 h 46 min
